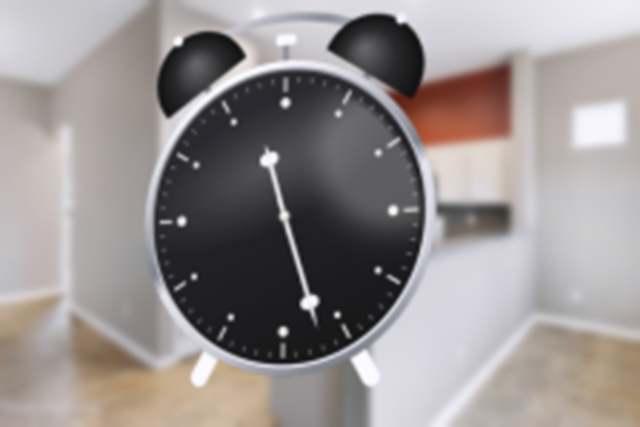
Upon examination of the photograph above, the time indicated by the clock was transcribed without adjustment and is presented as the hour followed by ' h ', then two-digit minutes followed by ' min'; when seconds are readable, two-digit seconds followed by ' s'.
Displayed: 11 h 27 min
